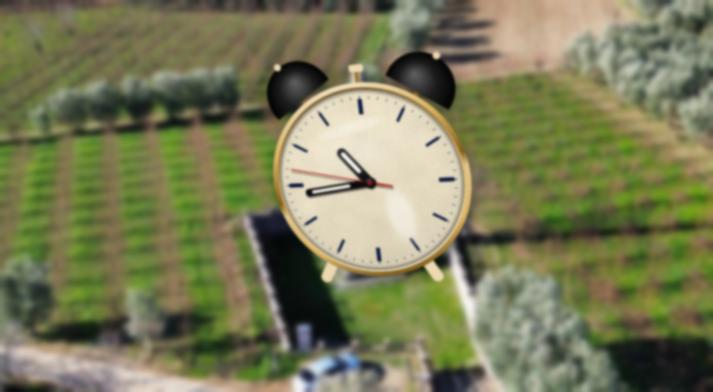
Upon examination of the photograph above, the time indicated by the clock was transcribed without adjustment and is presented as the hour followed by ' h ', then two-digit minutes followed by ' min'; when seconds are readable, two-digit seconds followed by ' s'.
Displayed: 10 h 43 min 47 s
